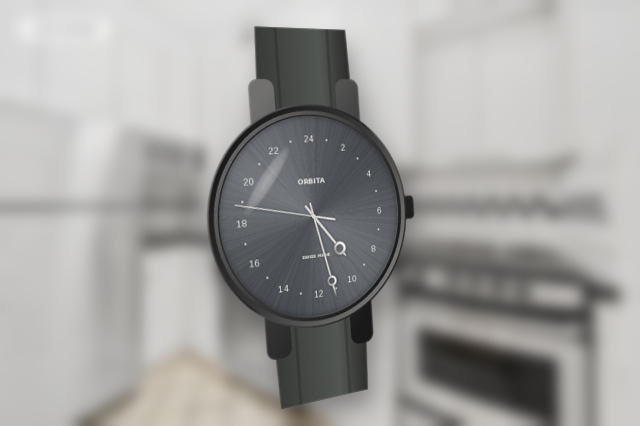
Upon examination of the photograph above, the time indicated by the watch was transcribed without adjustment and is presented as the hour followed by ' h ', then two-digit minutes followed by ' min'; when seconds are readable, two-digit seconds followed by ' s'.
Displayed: 9 h 27 min 47 s
